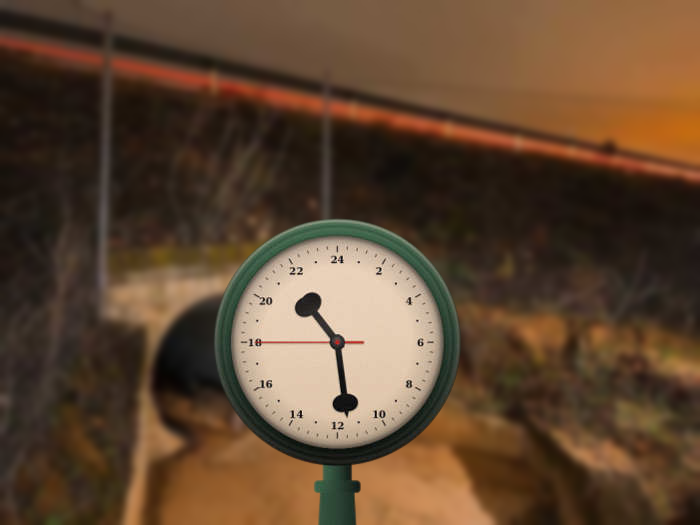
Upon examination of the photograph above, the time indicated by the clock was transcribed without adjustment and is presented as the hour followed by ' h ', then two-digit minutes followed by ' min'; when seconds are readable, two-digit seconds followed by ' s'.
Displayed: 21 h 28 min 45 s
